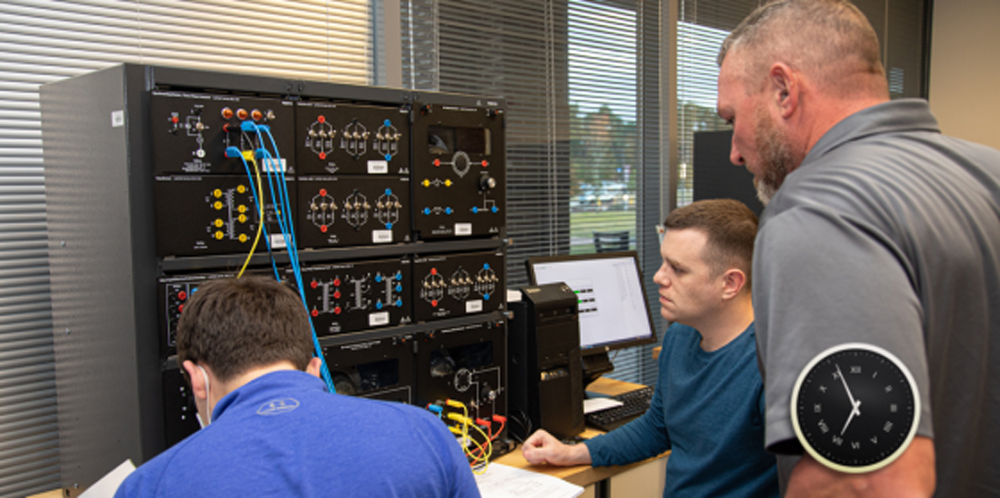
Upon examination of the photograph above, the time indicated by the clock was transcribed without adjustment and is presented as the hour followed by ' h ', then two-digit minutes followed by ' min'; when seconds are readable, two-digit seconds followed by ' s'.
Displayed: 6 h 56 min
